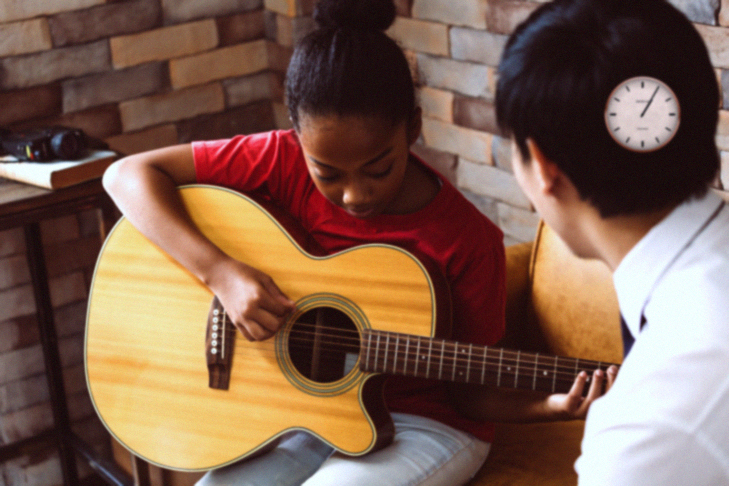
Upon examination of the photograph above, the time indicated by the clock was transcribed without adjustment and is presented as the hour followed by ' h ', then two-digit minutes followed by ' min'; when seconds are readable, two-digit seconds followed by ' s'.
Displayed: 1 h 05 min
